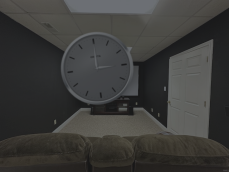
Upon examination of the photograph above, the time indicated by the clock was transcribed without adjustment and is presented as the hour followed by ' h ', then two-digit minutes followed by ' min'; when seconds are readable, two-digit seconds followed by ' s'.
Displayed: 3 h 00 min
